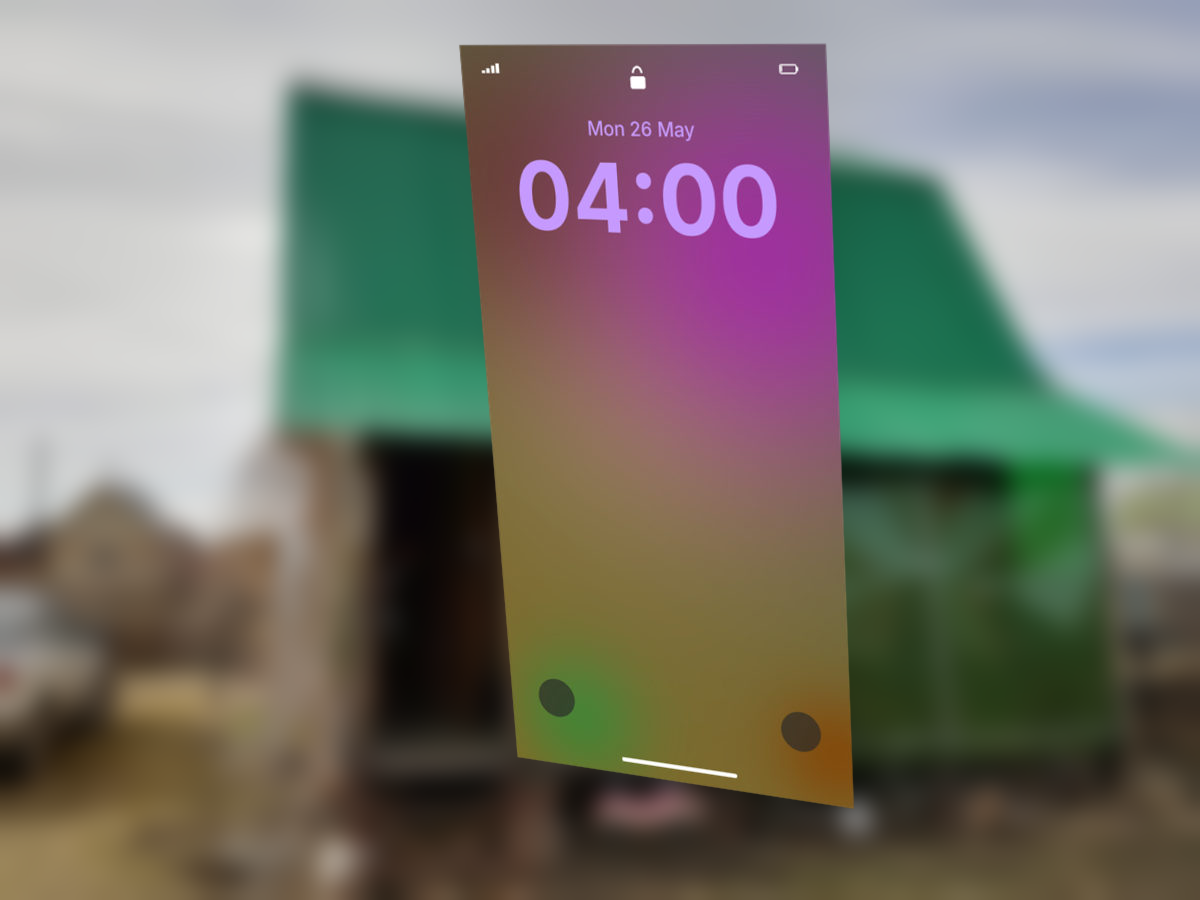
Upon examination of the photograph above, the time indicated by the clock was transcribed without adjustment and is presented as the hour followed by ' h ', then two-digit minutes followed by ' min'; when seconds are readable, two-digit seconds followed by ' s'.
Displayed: 4 h 00 min
